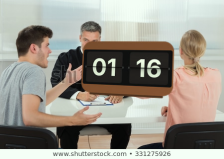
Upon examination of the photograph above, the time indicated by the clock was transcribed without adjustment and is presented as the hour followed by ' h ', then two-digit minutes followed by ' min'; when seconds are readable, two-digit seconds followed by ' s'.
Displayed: 1 h 16 min
